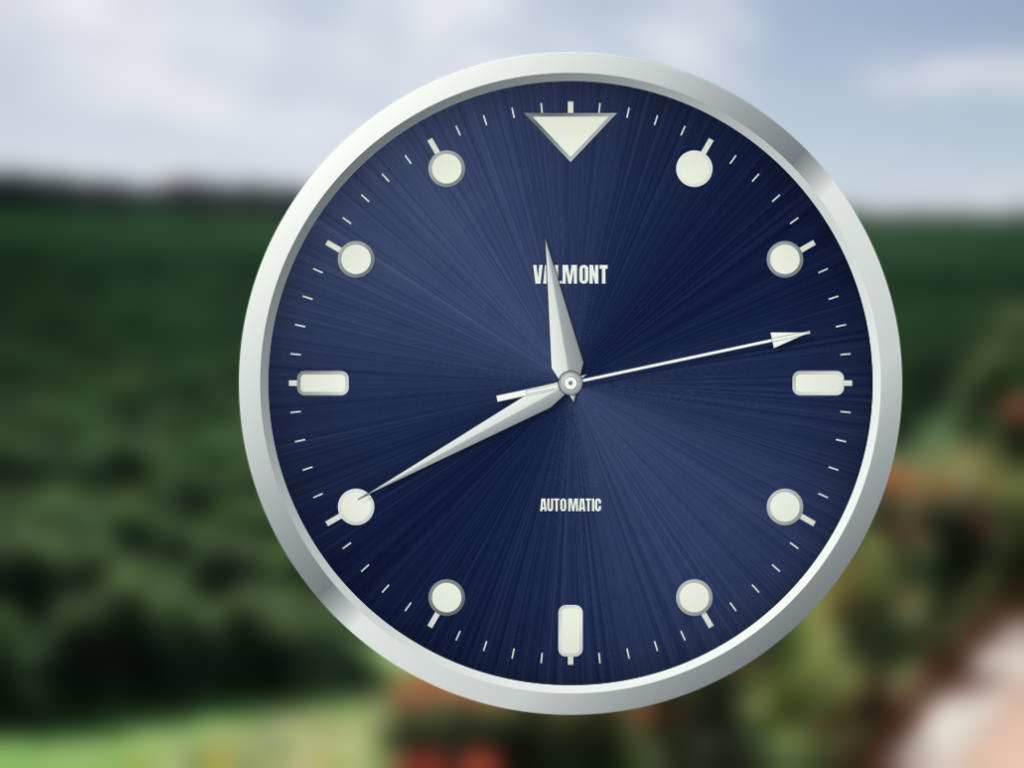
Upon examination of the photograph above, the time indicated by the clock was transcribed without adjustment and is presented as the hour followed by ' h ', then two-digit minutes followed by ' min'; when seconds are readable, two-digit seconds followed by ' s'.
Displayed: 11 h 40 min 13 s
